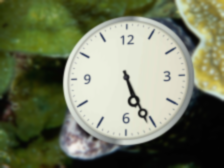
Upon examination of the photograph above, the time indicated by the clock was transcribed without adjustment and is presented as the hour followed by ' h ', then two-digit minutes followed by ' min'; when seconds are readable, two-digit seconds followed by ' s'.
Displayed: 5 h 26 min
